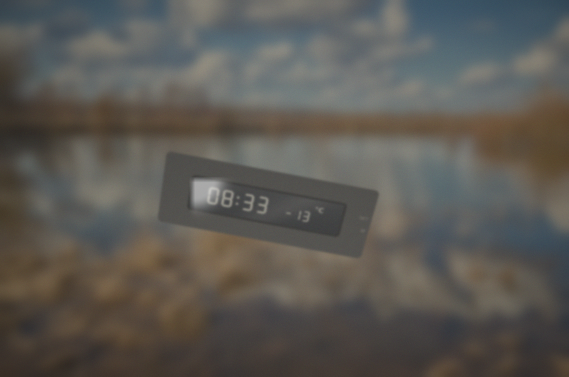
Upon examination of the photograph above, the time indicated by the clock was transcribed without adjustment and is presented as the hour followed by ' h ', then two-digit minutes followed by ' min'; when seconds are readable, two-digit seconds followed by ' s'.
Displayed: 8 h 33 min
